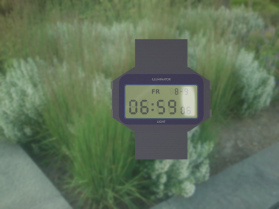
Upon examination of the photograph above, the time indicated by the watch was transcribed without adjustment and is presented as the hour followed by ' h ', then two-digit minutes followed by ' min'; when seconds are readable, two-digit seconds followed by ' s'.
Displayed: 6 h 59 min 06 s
